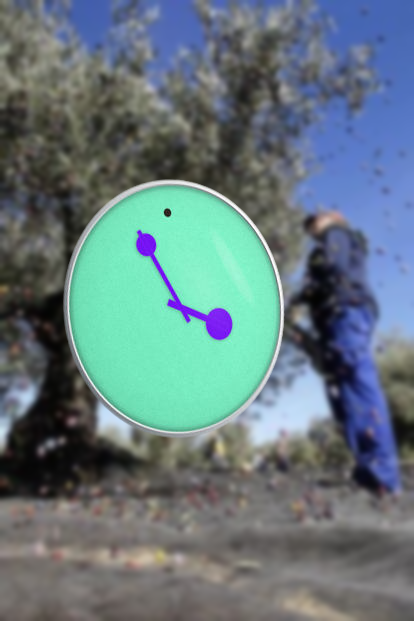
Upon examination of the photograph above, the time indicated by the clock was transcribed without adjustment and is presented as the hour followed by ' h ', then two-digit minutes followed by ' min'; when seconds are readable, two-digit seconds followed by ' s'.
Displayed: 3 h 56 min
